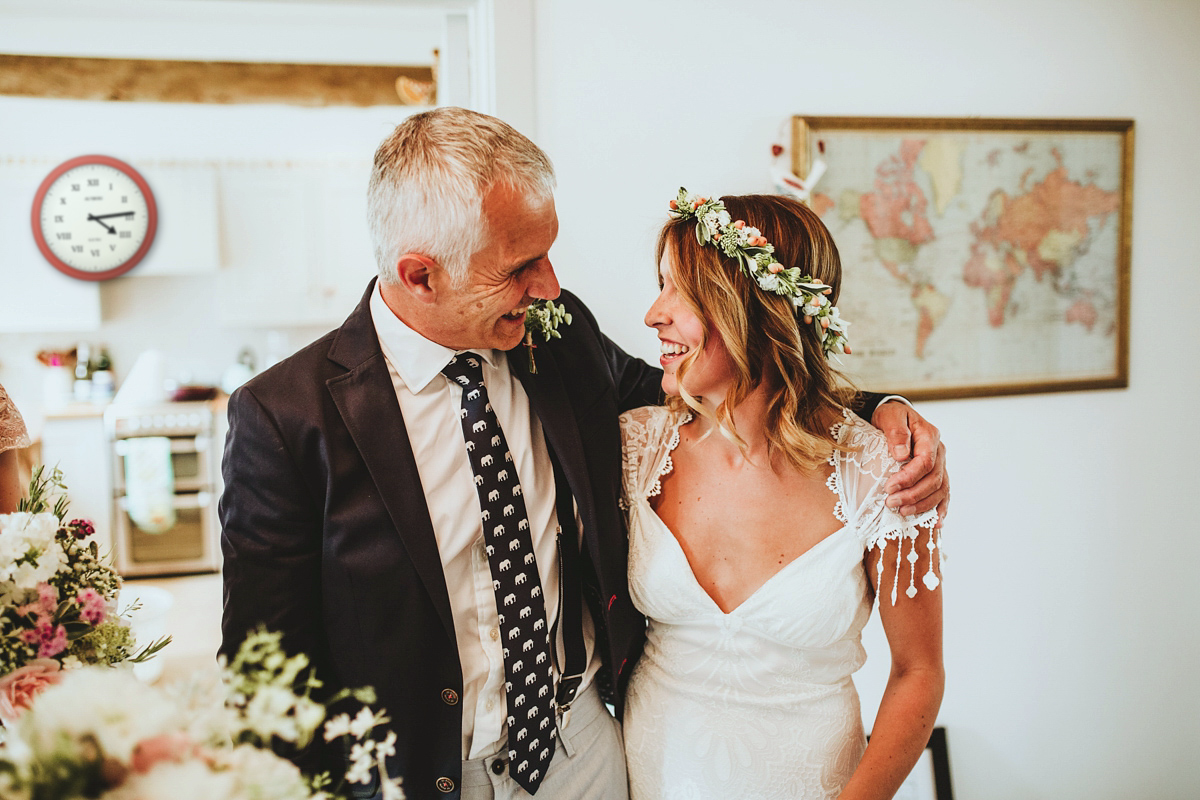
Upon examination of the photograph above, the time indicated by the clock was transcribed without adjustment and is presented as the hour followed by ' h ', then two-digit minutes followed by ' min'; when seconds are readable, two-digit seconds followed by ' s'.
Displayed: 4 h 14 min
